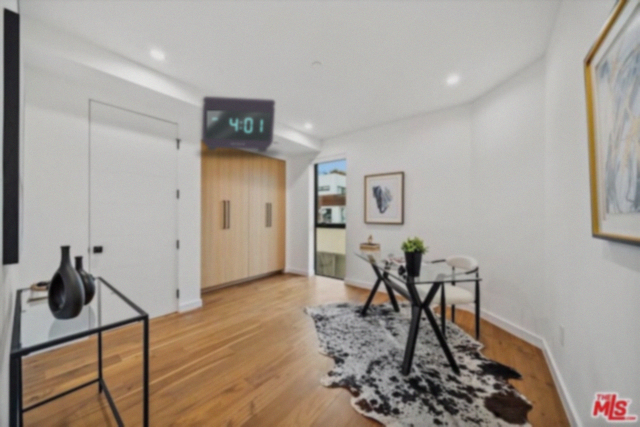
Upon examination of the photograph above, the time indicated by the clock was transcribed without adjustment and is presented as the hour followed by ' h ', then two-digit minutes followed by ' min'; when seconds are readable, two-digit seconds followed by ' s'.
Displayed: 4 h 01 min
